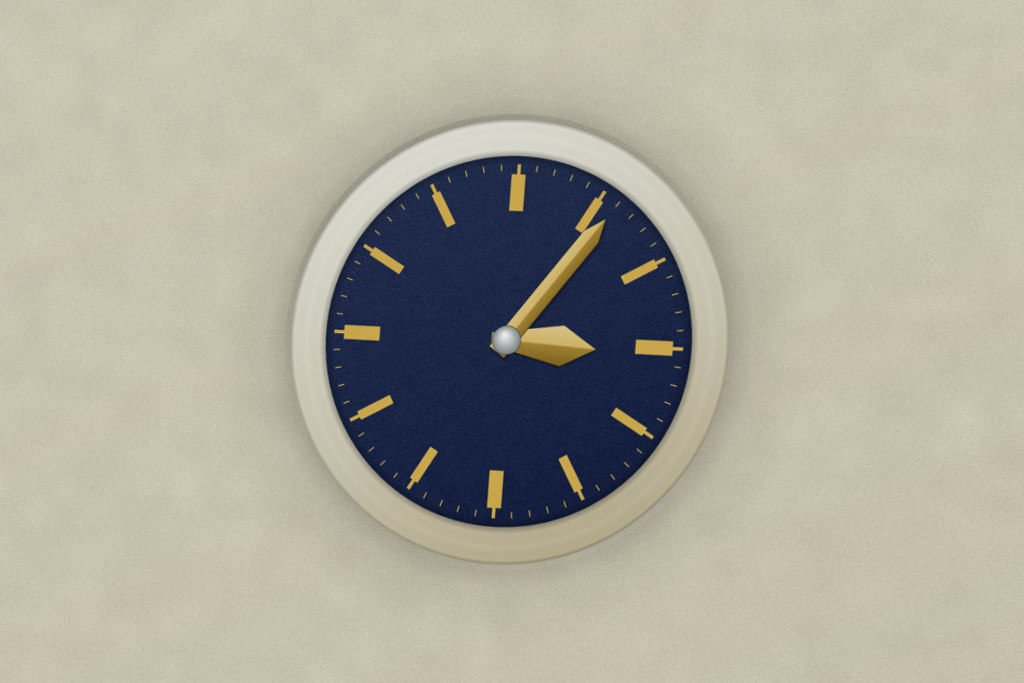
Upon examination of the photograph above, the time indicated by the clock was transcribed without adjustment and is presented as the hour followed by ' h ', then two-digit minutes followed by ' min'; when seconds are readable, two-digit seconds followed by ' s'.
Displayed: 3 h 06 min
